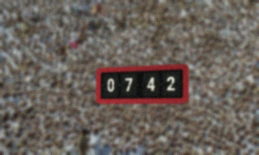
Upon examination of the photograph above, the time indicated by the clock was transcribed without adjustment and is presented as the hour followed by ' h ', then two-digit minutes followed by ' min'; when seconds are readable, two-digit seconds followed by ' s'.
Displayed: 7 h 42 min
